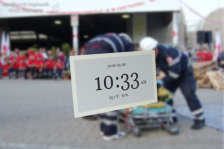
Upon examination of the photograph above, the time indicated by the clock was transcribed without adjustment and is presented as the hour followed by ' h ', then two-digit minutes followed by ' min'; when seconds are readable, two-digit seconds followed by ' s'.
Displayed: 10 h 33 min
